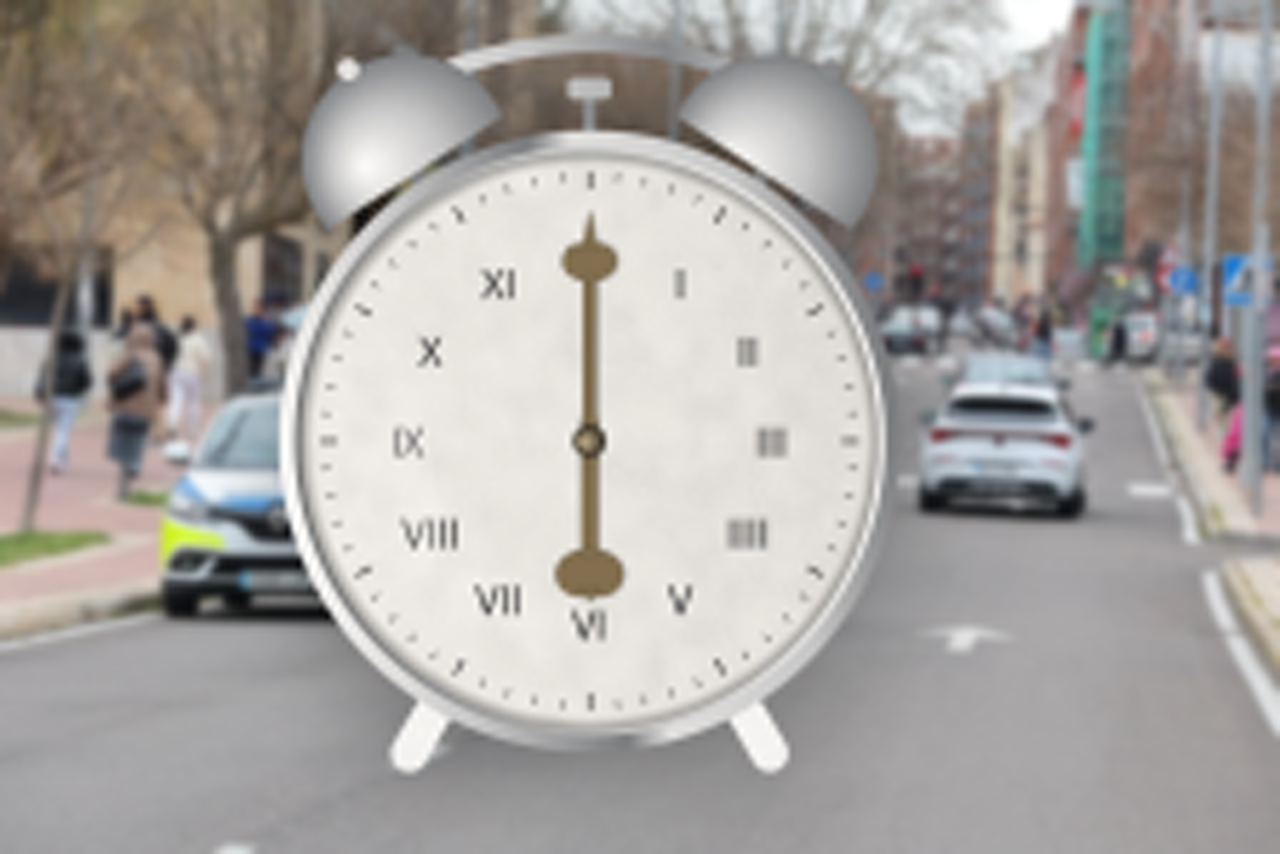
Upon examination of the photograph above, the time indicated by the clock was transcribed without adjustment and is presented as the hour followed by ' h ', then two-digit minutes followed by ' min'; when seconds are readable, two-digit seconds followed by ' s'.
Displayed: 6 h 00 min
